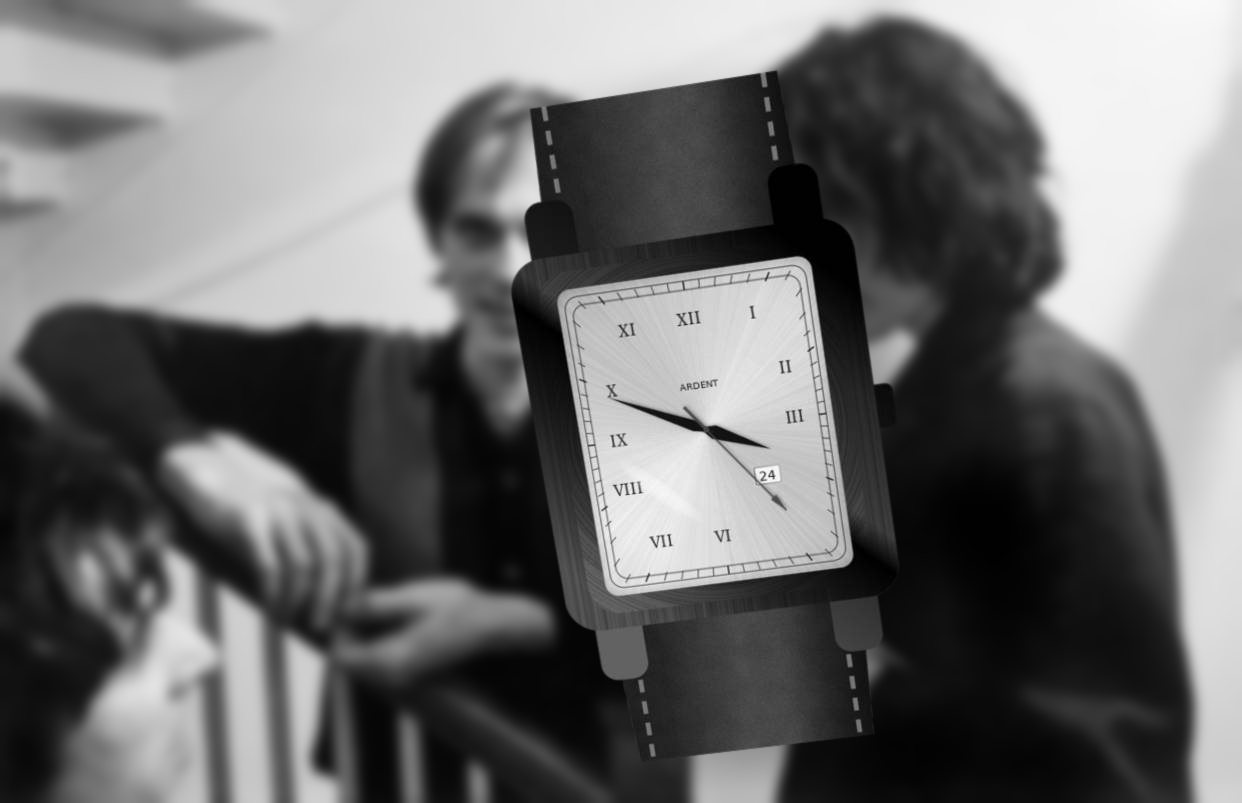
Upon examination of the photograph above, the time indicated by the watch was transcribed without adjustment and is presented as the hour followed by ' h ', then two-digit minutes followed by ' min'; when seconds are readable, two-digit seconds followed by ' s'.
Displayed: 3 h 49 min 24 s
